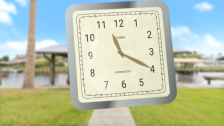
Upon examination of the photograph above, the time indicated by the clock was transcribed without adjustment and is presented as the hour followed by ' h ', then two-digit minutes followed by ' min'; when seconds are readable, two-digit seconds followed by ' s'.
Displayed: 11 h 20 min
